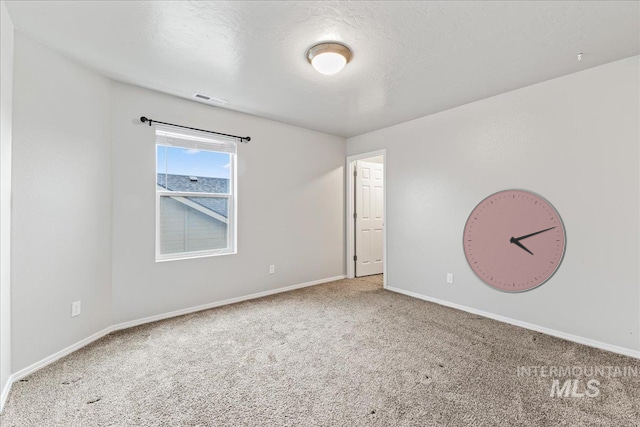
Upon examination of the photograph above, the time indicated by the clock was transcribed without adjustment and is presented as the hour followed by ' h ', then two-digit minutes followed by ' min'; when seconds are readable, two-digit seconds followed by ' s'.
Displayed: 4 h 12 min
